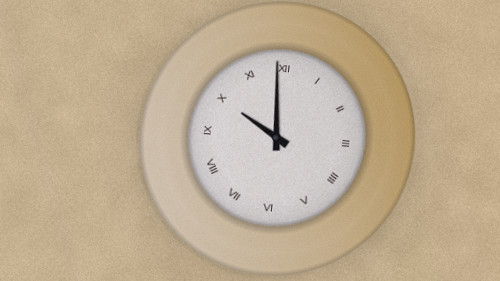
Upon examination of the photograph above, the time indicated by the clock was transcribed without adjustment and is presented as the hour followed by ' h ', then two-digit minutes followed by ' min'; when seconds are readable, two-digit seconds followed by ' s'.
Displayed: 9 h 59 min
